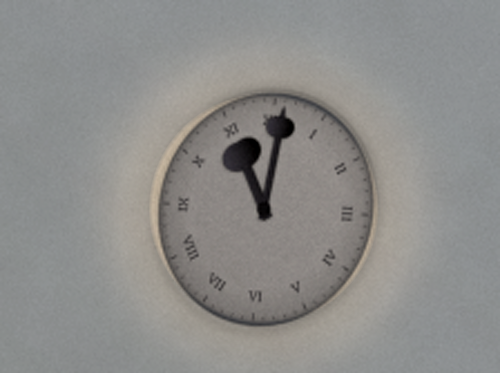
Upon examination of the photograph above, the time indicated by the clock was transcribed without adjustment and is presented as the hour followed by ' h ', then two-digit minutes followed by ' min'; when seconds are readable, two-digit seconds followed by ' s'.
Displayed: 11 h 01 min
